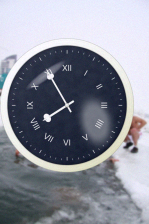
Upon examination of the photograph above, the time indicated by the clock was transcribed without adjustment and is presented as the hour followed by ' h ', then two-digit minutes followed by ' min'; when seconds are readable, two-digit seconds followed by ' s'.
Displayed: 7 h 55 min
